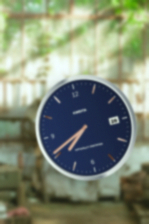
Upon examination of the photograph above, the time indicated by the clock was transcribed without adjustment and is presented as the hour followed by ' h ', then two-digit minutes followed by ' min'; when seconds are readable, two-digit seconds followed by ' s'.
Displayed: 7 h 41 min
